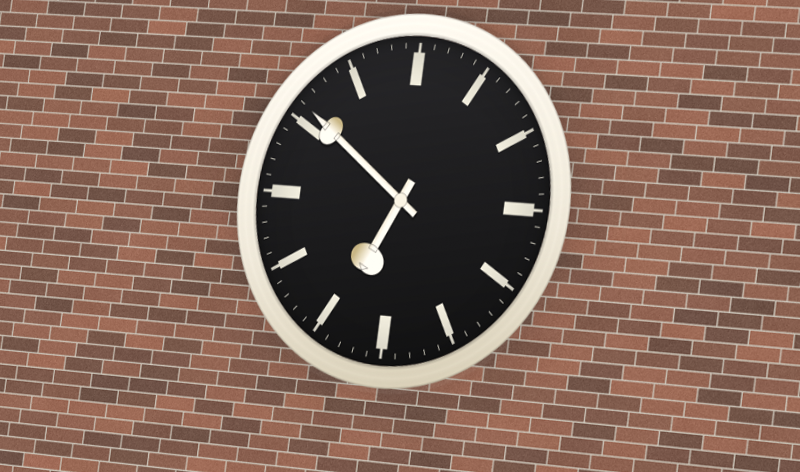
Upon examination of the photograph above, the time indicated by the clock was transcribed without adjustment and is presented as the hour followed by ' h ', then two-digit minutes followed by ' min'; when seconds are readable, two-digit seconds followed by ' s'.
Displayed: 6 h 51 min
